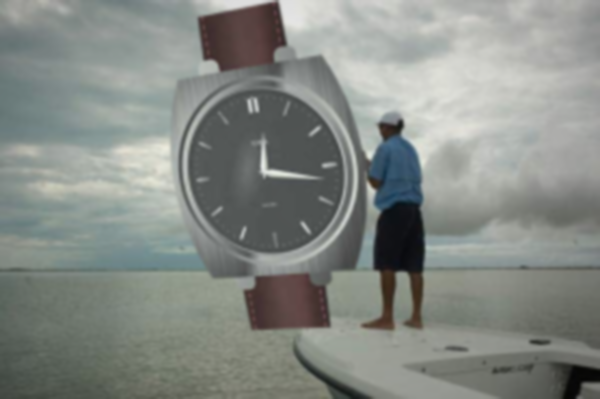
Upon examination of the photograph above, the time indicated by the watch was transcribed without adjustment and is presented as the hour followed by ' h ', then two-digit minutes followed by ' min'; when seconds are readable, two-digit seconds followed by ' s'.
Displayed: 12 h 17 min
